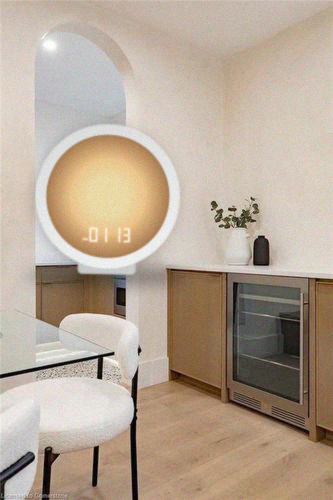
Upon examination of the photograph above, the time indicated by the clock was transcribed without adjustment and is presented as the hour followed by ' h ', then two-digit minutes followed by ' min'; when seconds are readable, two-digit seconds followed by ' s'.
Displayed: 1 h 13 min
